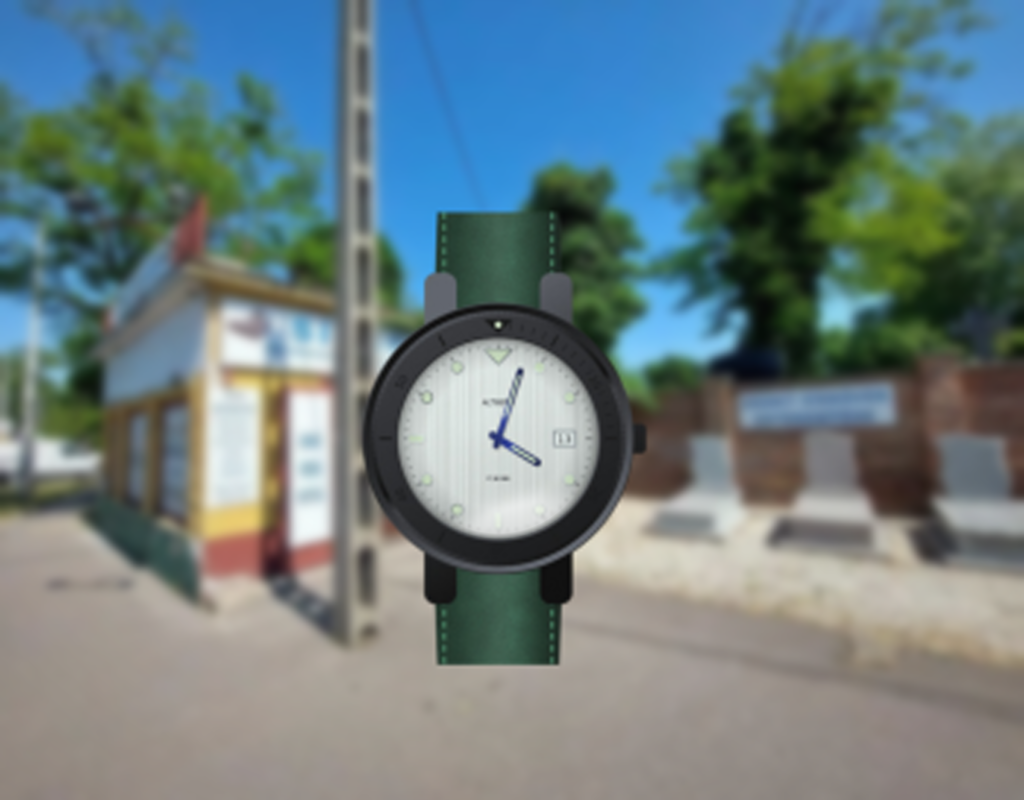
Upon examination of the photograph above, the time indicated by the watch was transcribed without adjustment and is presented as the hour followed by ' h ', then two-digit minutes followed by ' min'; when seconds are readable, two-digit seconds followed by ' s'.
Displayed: 4 h 03 min
